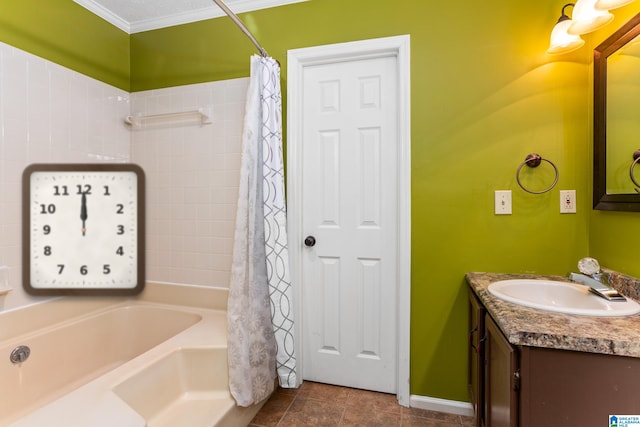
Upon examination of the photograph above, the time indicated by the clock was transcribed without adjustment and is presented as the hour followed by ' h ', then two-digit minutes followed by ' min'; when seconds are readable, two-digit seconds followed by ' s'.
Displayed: 12 h 00 min
